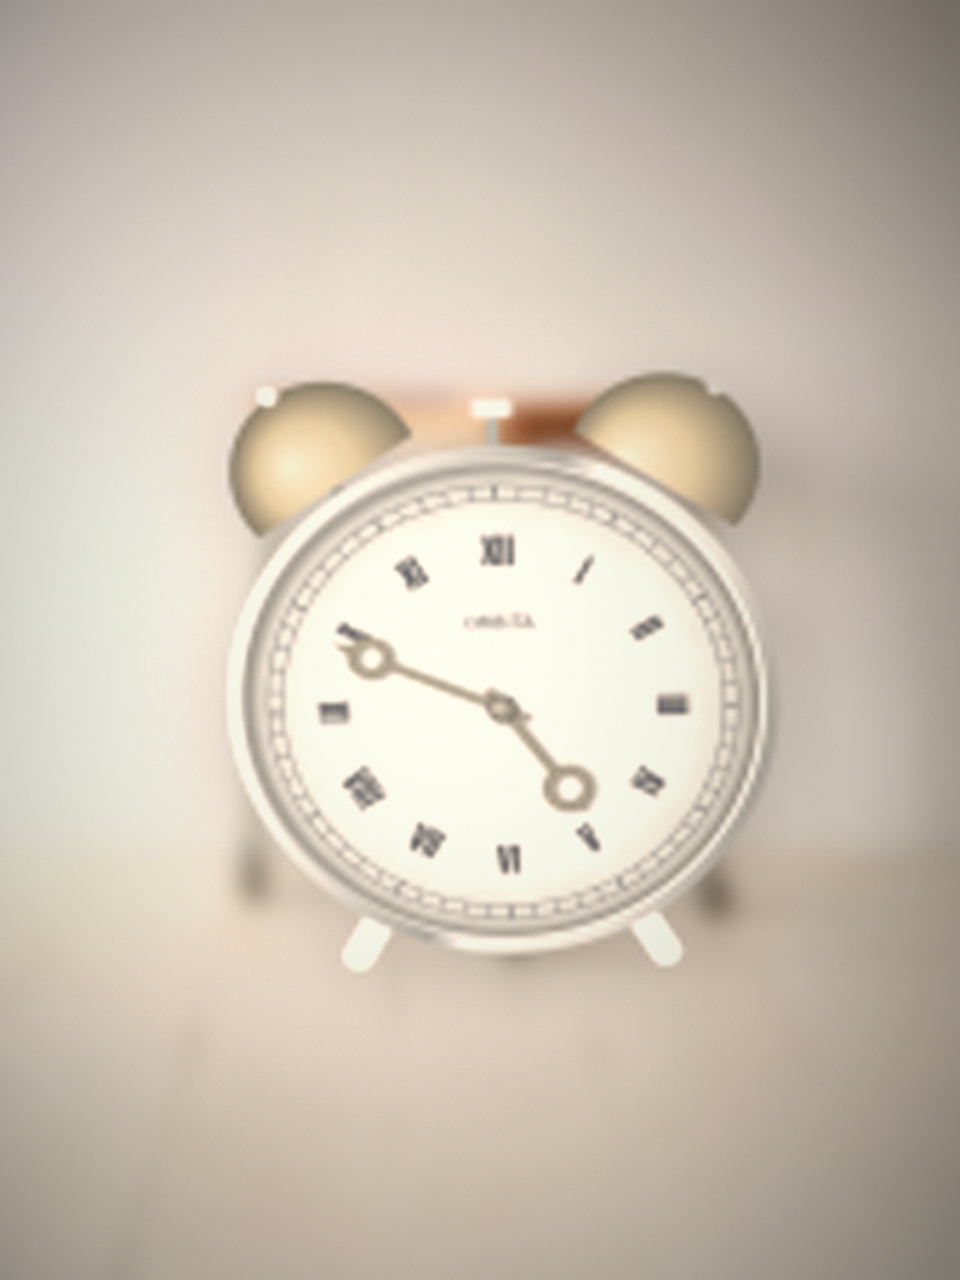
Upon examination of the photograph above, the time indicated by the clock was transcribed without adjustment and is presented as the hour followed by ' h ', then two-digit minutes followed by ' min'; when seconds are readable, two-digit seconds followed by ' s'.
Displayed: 4 h 49 min
